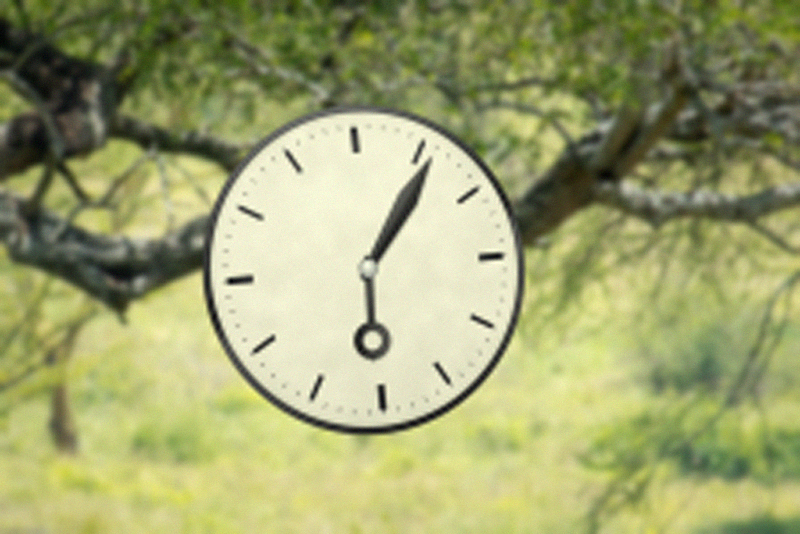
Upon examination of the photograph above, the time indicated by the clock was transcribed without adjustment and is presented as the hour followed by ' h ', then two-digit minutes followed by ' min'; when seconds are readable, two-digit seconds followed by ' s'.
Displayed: 6 h 06 min
